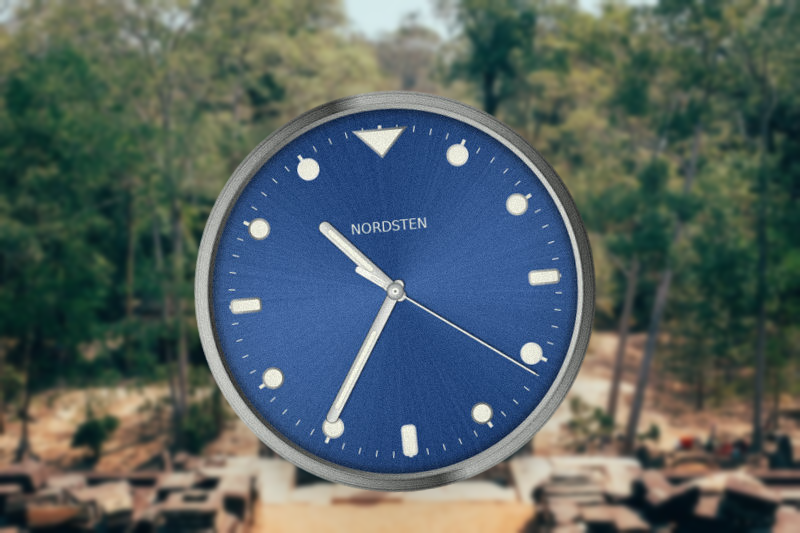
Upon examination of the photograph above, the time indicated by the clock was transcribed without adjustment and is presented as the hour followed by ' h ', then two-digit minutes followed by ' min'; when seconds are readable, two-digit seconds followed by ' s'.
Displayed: 10 h 35 min 21 s
